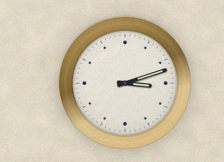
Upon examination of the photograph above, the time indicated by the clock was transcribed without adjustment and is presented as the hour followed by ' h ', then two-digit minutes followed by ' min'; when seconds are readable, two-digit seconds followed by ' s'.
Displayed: 3 h 12 min
